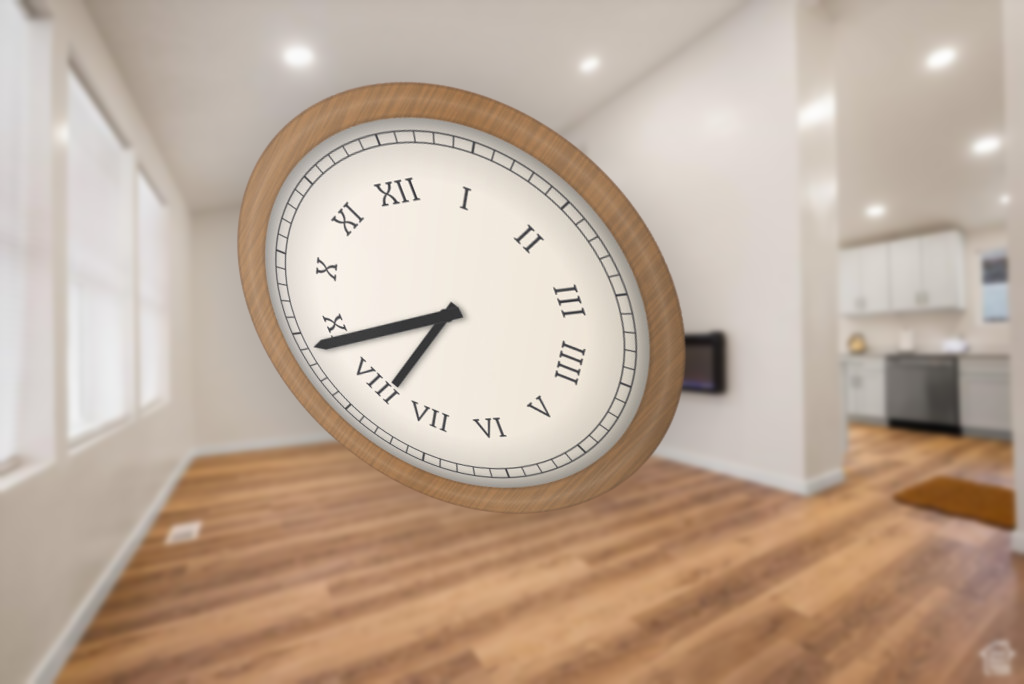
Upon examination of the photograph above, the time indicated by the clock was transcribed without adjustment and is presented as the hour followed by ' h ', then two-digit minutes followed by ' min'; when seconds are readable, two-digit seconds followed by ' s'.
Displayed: 7 h 44 min
